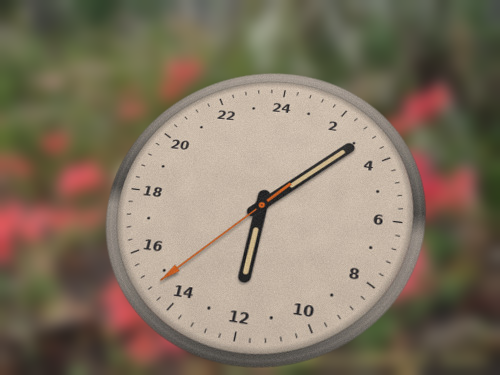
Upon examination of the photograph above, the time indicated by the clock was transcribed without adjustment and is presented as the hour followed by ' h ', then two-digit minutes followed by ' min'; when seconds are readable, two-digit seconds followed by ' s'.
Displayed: 12 h 07 min 37 s
